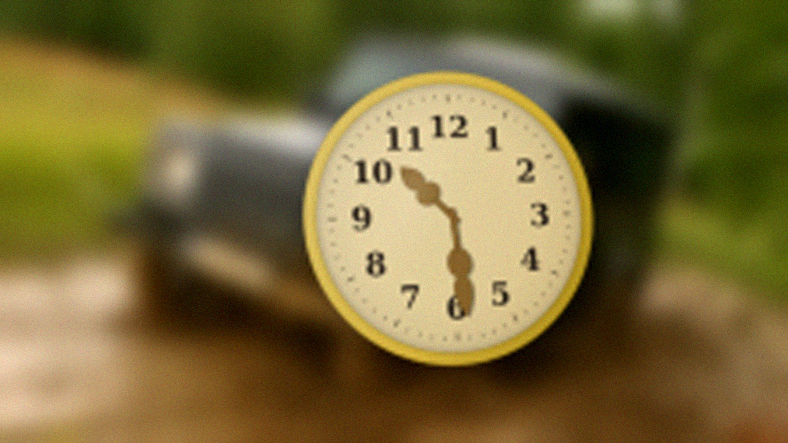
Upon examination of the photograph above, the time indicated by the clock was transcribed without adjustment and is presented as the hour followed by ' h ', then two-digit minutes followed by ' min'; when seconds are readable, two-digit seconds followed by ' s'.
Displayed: 10 h 29 min
